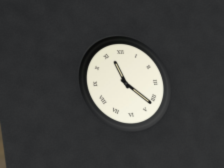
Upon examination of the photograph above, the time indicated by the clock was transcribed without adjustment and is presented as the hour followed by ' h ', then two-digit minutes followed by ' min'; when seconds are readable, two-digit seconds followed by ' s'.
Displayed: 11 h 22 min
